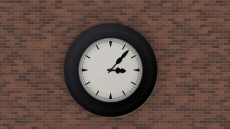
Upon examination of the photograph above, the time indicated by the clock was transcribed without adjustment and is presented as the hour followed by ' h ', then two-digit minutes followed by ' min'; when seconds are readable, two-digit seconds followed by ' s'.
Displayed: 3 h 07 min
